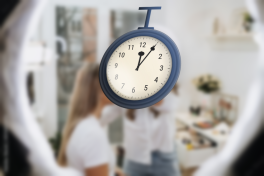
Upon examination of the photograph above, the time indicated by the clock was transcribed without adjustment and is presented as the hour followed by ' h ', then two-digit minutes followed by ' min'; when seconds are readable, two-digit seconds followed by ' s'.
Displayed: 12 h 05 min
